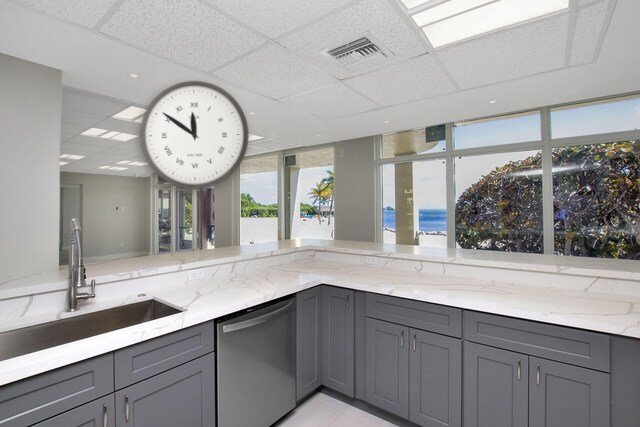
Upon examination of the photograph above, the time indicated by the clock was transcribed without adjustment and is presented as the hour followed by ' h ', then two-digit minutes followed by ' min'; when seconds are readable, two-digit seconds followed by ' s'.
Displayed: 11 h 51 min
